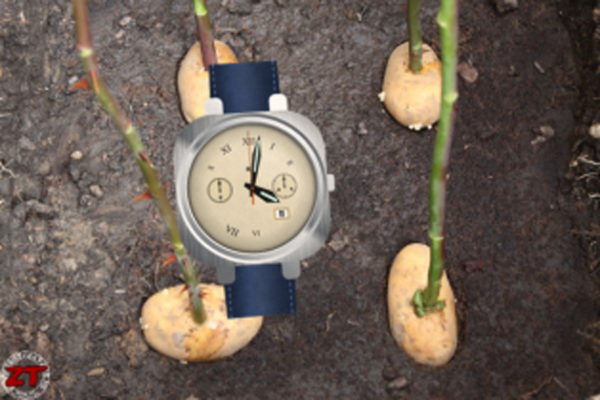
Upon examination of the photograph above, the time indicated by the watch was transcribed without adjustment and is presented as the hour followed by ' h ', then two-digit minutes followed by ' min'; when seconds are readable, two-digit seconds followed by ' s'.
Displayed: 4 h 02 min
